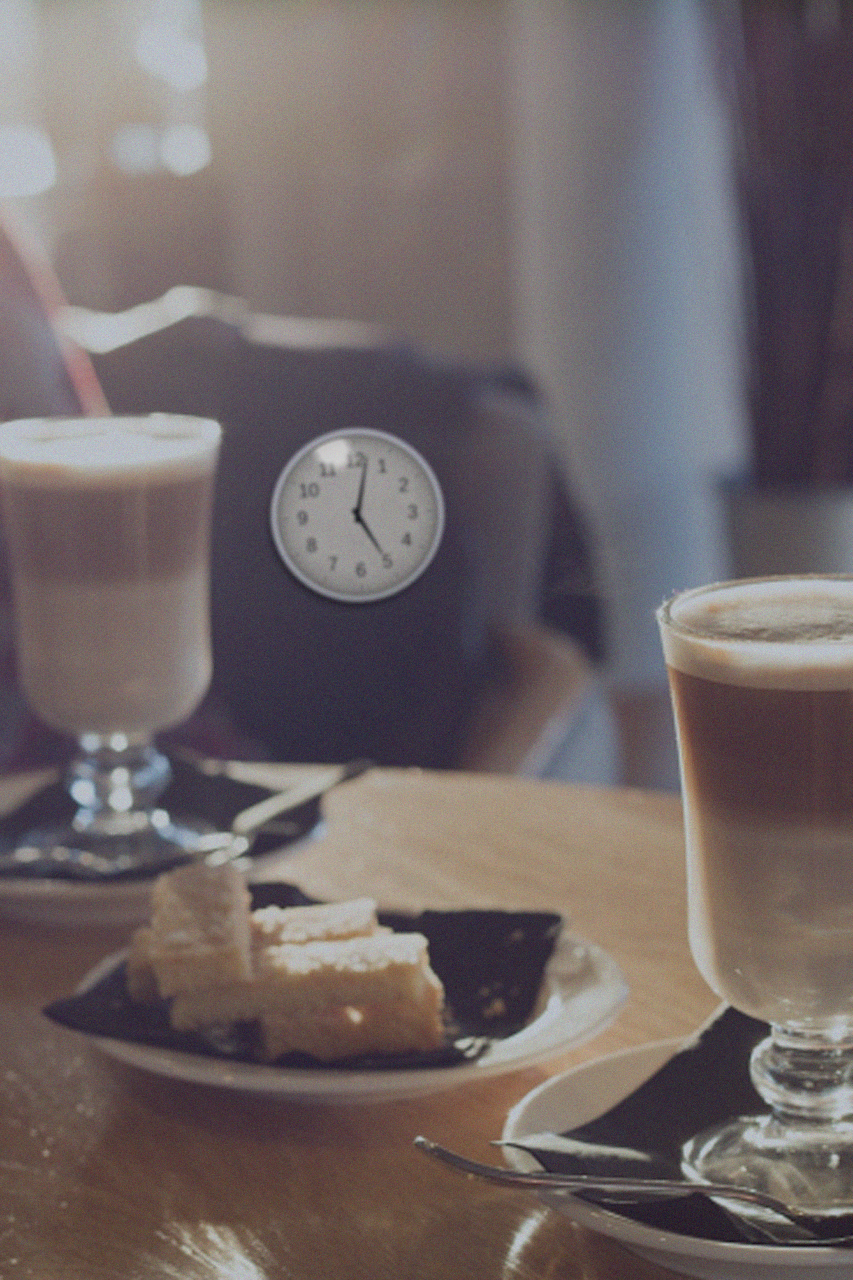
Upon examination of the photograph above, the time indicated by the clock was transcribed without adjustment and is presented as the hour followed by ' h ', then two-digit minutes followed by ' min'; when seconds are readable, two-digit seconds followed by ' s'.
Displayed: 5 h 02 min
